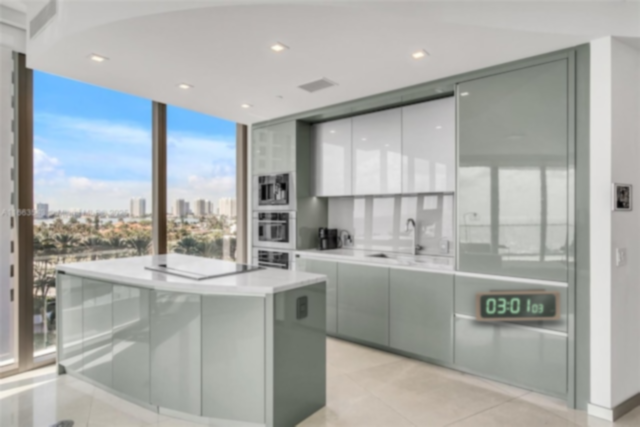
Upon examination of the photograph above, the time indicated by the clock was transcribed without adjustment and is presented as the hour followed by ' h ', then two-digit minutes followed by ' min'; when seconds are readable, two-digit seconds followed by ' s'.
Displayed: 3 h 01 min
